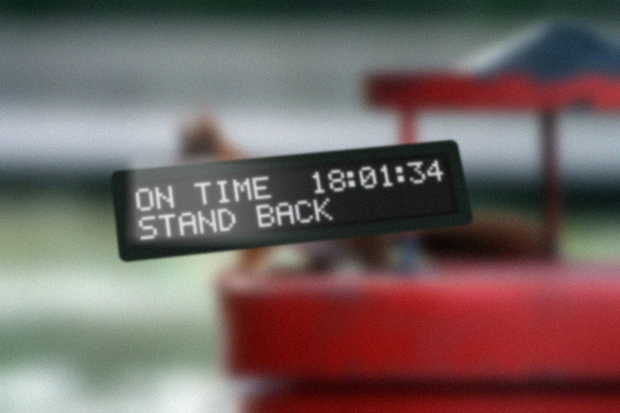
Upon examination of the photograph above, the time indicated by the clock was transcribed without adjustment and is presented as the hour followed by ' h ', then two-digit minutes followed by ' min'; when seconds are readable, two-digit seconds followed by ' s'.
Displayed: 18 h 01 min 34 s
